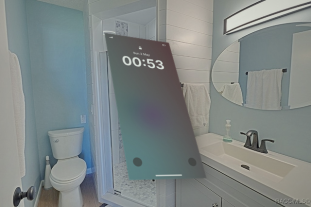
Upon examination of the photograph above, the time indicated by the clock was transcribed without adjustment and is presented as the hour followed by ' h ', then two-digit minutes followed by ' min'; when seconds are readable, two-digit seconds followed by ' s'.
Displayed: 0 h 53 min
